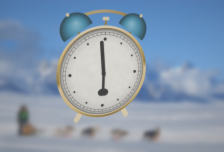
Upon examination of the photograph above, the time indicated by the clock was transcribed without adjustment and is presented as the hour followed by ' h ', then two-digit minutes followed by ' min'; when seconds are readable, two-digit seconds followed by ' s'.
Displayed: 5 h 59 min
